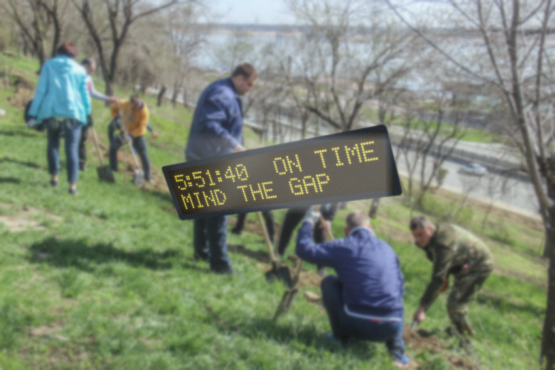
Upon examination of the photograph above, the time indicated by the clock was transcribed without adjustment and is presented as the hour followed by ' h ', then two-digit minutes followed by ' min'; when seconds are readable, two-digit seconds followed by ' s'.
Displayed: 5 h 51 min 40 s
